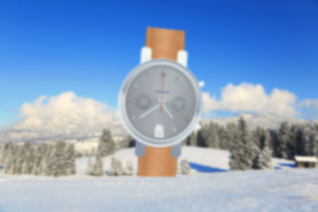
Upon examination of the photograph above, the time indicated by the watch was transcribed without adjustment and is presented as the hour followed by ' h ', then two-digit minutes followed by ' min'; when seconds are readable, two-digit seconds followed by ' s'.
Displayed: 4 h 39 min
